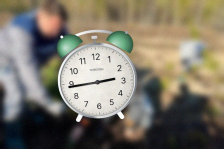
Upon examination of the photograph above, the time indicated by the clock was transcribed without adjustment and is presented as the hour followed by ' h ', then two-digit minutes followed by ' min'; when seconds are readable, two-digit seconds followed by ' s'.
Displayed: 2 h 44 min
